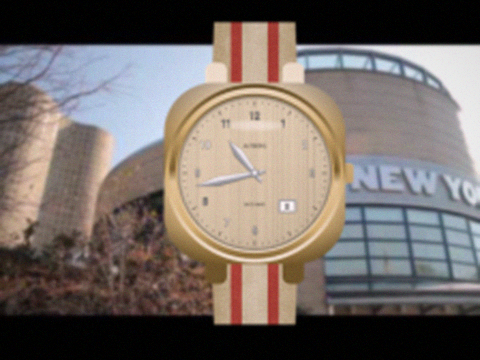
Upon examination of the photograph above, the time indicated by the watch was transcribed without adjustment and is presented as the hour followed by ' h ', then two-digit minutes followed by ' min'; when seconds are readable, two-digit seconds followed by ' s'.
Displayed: 10 h 43 min
